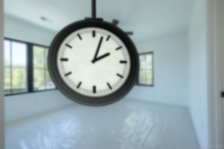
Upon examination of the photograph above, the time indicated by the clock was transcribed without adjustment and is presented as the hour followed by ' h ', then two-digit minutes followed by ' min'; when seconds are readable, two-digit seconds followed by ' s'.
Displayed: 2 h 03 min
